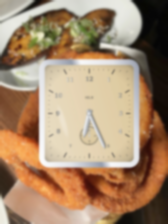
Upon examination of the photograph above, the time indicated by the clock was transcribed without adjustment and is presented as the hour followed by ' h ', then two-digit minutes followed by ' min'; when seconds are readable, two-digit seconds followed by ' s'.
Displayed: 6 h 26 min
